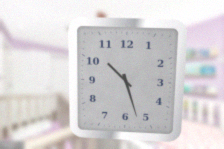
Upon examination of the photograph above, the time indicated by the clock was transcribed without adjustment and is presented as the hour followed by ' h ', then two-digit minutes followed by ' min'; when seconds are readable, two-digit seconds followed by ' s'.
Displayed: 10 h 27 min
